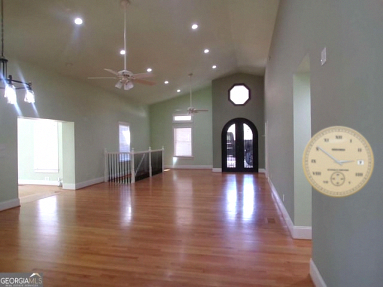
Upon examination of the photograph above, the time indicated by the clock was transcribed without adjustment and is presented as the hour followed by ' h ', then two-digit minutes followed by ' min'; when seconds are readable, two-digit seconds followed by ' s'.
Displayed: 2 h 51 min
